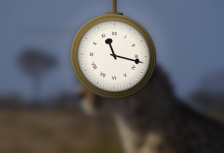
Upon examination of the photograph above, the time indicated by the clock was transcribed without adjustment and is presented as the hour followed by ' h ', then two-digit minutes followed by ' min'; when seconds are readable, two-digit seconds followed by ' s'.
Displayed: 11 h 17 min
